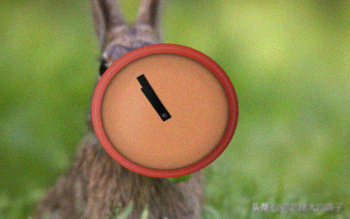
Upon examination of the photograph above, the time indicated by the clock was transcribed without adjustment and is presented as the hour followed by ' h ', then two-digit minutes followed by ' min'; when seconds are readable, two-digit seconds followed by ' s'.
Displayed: 10 h 55 min
